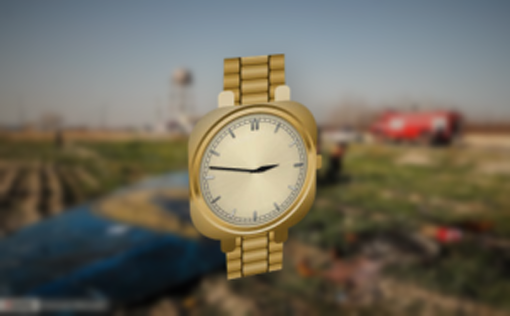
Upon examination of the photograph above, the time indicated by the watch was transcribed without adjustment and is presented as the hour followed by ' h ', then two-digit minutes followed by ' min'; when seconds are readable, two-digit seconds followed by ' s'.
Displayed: 2 h 47 min
